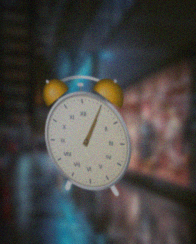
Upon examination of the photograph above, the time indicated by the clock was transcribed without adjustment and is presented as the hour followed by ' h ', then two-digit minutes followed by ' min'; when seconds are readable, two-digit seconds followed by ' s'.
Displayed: 1 h 05 min
